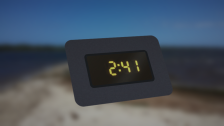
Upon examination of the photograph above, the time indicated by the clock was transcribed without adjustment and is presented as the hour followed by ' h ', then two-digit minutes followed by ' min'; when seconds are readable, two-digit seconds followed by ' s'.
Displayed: 2 h 41 min
